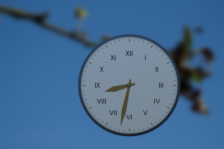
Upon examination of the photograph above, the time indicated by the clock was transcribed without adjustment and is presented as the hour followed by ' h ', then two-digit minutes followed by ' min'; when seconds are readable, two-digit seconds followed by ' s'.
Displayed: 8 h 32 min
